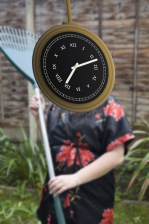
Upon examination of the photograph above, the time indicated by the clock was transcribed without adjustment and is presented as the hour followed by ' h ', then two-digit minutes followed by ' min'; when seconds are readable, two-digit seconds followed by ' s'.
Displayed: 7 h 12 min
